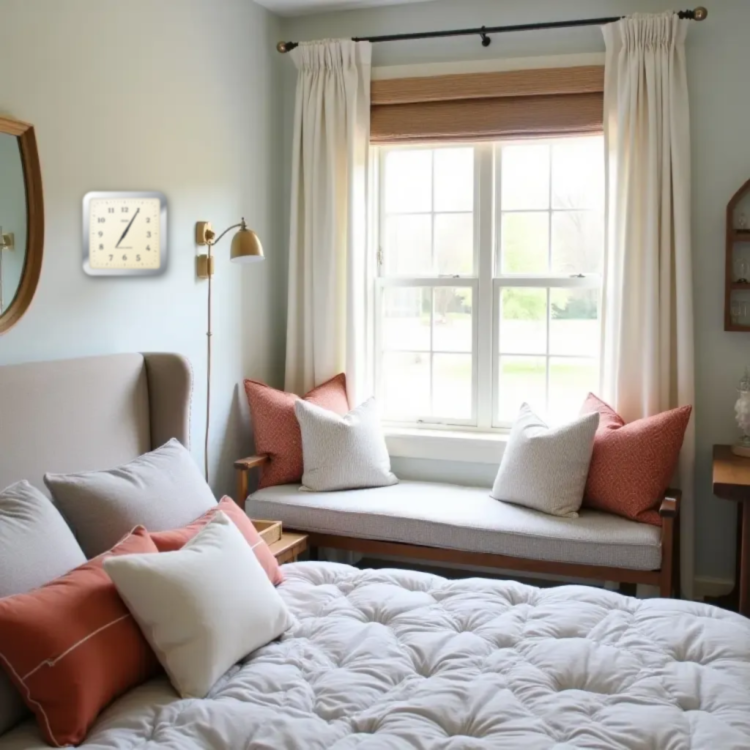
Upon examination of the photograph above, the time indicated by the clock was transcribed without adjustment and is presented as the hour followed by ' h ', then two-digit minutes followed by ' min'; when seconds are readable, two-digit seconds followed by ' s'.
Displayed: 7 h 05 min
